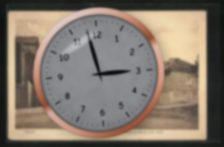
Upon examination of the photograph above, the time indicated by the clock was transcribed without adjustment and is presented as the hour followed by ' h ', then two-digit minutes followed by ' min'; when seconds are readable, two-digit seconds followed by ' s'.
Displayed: 2 h 58 min
